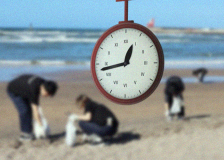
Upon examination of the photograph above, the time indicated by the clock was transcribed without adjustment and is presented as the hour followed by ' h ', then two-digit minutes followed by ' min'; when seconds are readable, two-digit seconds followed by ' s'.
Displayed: 12 h 43 min
